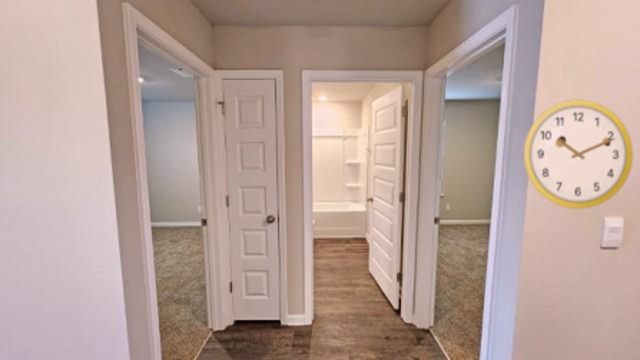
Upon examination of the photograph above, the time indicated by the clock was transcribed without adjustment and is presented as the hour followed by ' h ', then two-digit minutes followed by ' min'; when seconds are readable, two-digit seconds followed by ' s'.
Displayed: 10 h 11 min
